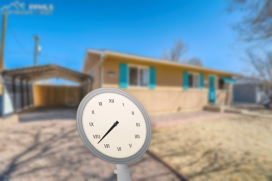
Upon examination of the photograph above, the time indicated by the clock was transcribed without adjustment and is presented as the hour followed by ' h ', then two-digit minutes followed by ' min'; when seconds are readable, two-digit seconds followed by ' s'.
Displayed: 7 h 38 min
